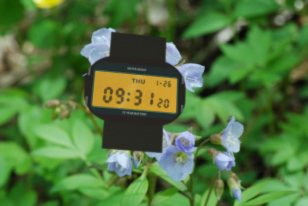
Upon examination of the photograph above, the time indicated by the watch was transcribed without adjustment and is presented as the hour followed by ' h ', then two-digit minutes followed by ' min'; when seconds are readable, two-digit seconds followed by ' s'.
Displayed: 9 h 31 min 20 s
